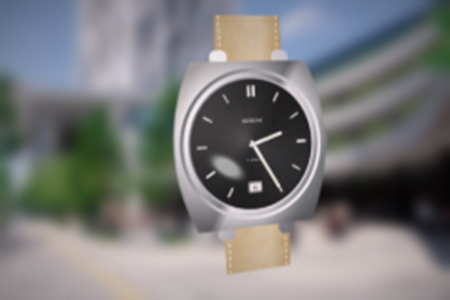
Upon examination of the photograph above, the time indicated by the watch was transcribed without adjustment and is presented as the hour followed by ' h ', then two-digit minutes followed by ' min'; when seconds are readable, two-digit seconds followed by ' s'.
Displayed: 2 h 25 min
